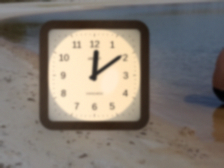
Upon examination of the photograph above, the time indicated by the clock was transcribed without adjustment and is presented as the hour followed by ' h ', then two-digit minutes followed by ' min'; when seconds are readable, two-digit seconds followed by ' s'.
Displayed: 12 h 09 min
